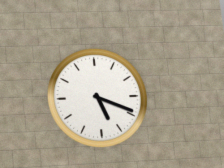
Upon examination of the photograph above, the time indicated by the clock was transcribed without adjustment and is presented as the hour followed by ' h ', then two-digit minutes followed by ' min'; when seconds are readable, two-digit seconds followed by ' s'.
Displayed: 5 h 19 min
